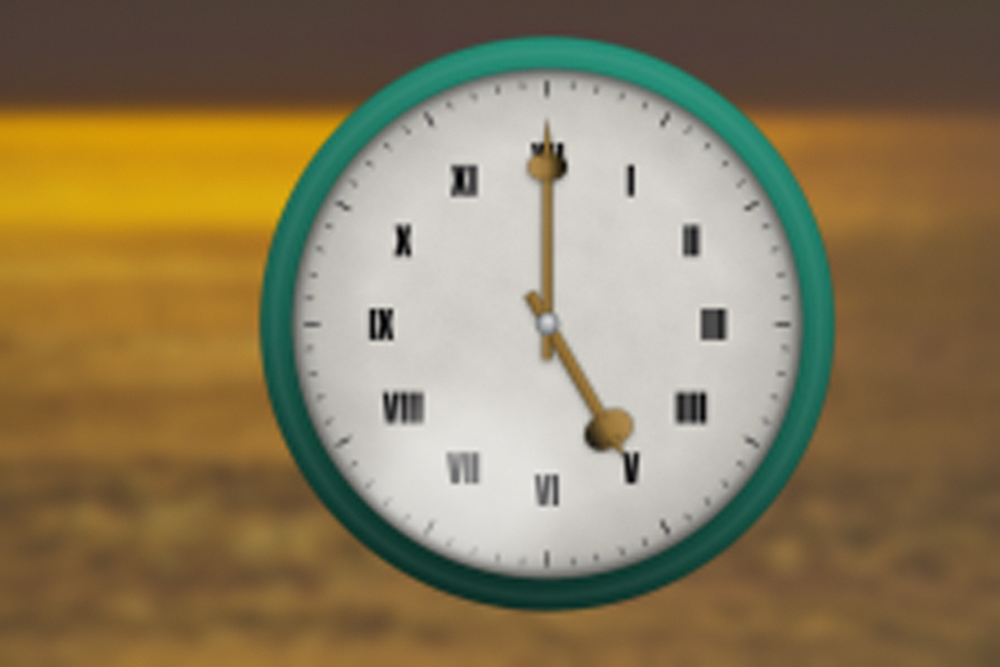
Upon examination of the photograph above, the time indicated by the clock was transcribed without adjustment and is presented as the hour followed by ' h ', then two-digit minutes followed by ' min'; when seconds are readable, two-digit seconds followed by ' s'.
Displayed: 5 h 00 min
